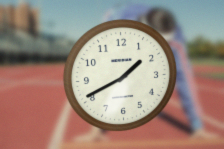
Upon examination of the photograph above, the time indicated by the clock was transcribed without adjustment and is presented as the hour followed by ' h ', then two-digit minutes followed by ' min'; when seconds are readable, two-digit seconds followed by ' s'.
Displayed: 1 h 41 min
